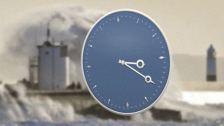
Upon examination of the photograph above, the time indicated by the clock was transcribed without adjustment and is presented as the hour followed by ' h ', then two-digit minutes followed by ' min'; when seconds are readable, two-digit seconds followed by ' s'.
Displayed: 3 h 21 min
